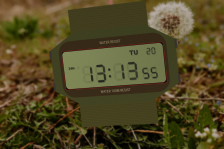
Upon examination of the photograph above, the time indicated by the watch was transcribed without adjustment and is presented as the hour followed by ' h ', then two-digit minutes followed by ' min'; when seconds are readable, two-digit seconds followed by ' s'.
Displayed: 13 h 13 min 55 s
